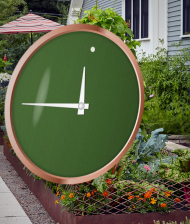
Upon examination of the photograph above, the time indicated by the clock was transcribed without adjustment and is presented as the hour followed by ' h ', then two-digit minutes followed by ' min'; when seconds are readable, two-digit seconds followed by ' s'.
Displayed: 11 h 44 min
